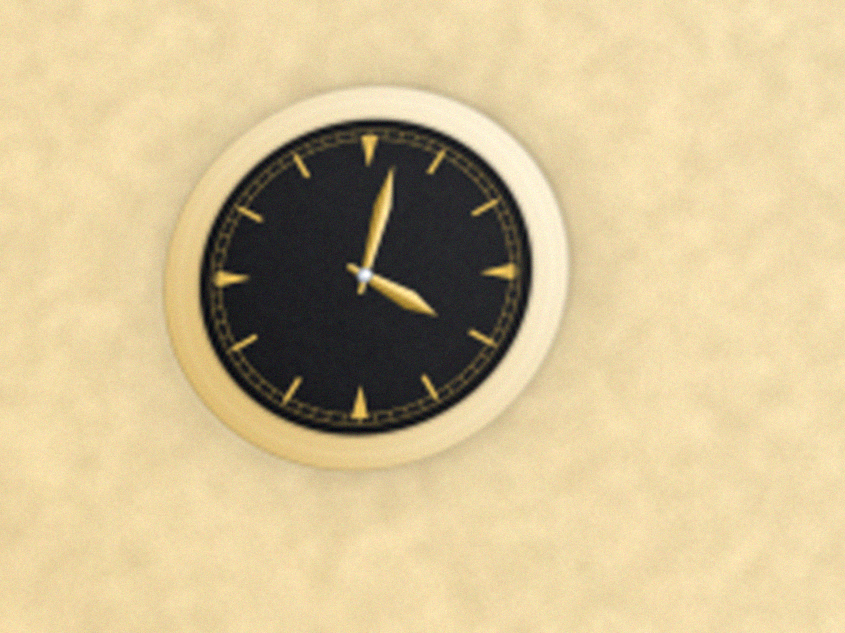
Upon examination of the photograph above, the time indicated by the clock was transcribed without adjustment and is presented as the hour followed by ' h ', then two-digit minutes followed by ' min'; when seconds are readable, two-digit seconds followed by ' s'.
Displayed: 4 h 02 min
